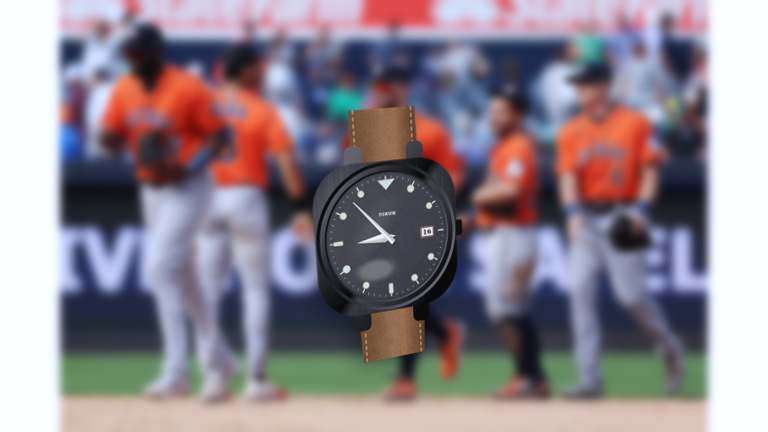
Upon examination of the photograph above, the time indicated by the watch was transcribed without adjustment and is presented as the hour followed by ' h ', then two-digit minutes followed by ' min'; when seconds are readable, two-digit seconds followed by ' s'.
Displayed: 8 h 53 min
